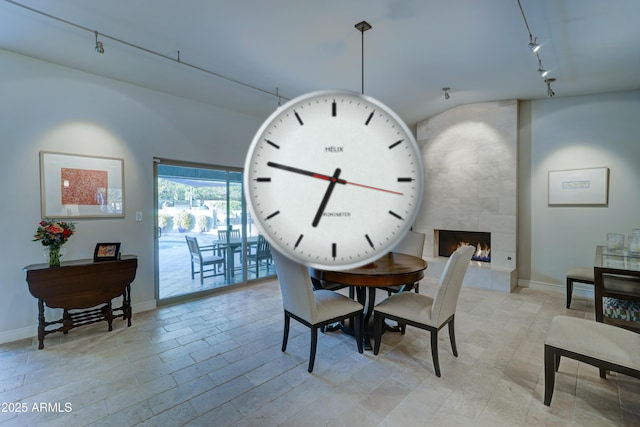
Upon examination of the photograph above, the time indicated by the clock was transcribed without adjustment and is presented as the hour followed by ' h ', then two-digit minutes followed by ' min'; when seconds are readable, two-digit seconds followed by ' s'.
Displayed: 6 h 47 min 17 s
